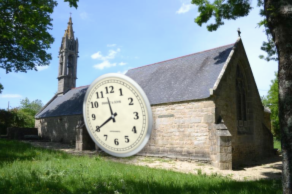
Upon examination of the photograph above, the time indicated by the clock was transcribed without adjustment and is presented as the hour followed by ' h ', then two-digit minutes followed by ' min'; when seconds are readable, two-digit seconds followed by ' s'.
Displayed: 11 h 40 min
